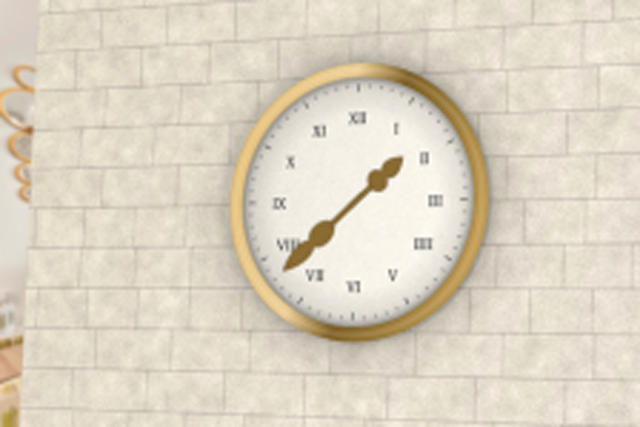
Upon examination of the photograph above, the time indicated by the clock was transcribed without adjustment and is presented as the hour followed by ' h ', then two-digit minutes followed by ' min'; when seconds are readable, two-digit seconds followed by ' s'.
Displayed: 1 h 38 min
